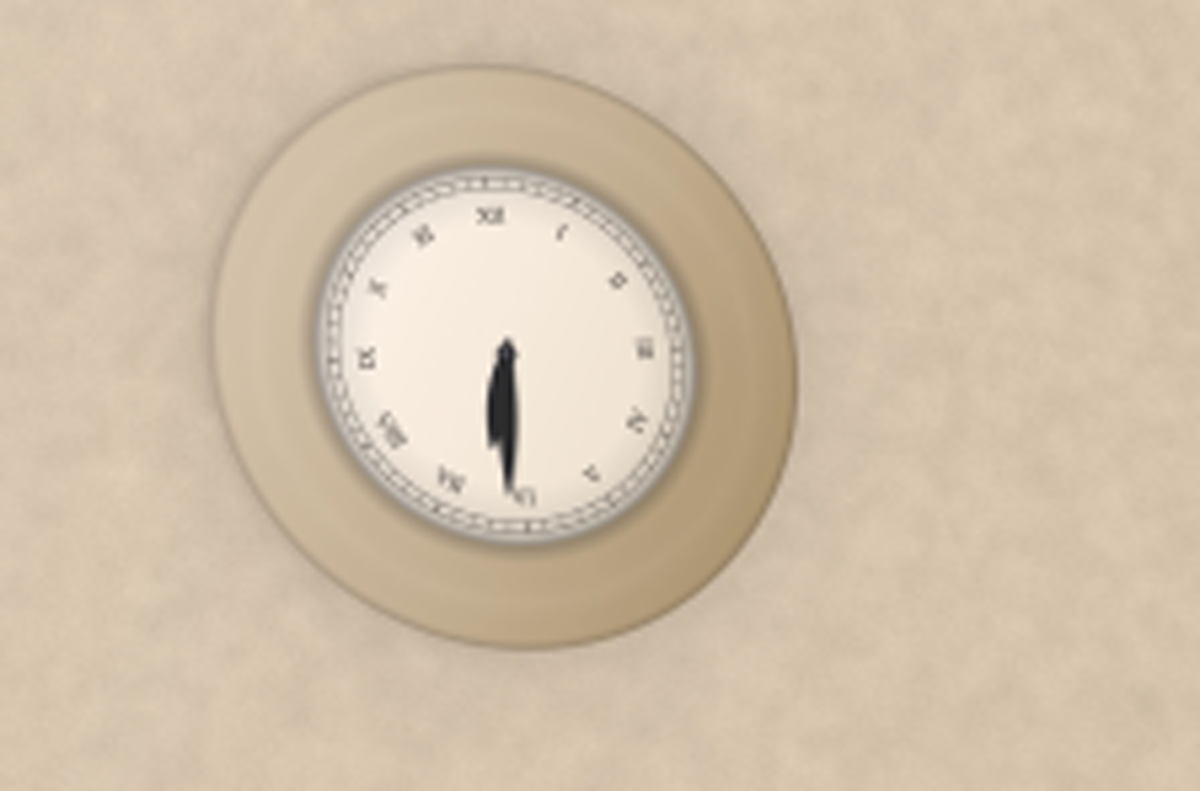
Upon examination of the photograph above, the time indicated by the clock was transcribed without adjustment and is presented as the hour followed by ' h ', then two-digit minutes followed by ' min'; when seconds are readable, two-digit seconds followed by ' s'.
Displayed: 6 h 31 min
